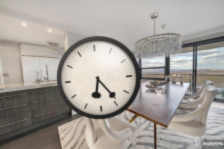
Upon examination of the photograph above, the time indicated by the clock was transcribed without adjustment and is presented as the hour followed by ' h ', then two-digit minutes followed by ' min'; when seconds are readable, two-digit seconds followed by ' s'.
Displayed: 6 h 24 min
